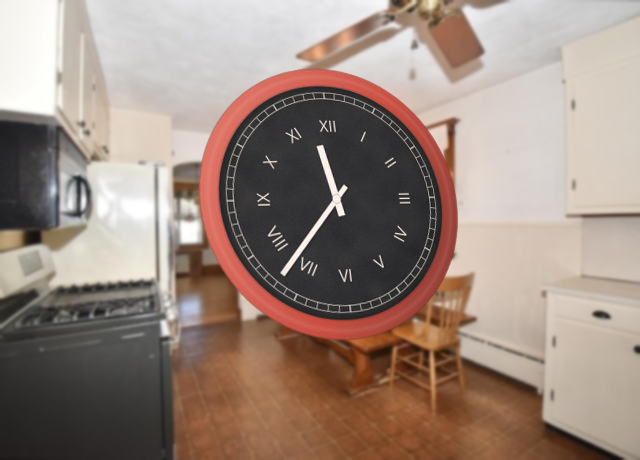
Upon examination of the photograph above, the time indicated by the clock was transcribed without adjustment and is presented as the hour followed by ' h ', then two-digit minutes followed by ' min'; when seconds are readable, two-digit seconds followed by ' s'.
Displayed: 11 h 37 min
